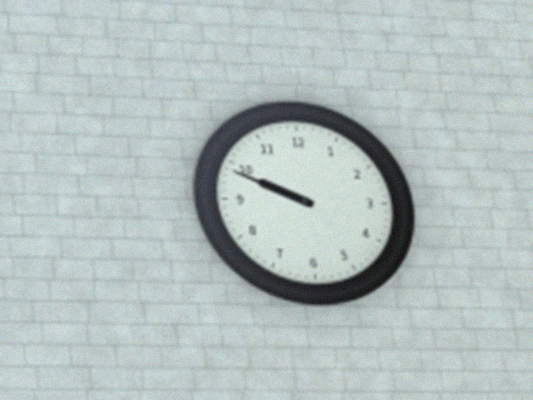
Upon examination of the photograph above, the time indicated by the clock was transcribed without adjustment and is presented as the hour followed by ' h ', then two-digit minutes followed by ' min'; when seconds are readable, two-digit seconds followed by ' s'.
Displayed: 9 h 49 min
